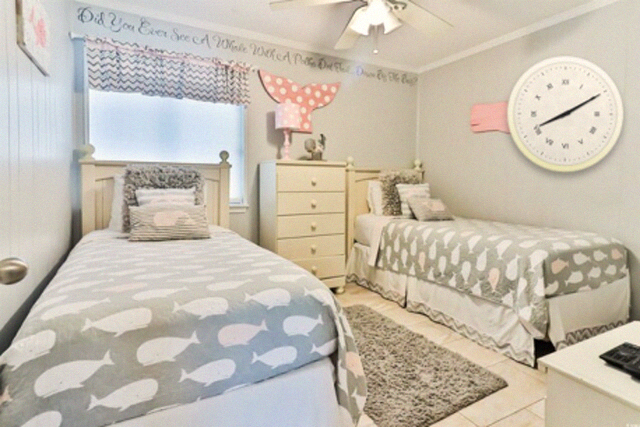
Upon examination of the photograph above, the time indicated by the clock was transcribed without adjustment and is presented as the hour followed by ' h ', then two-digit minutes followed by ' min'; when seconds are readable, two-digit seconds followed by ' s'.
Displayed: 8 h 10 min
